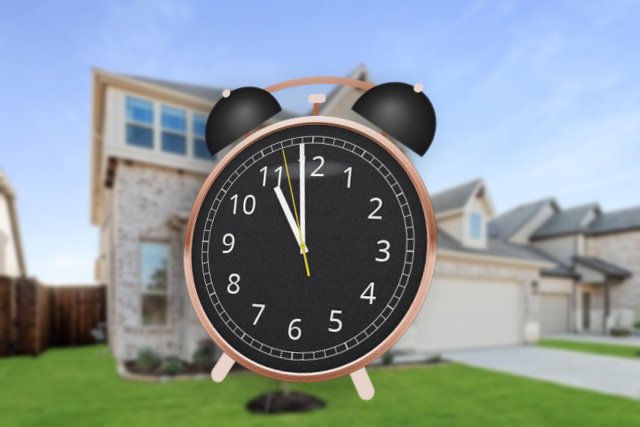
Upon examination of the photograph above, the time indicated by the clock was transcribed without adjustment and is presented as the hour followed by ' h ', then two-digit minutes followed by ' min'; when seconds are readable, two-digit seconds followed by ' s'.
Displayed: 10 h 58 min 57 s
